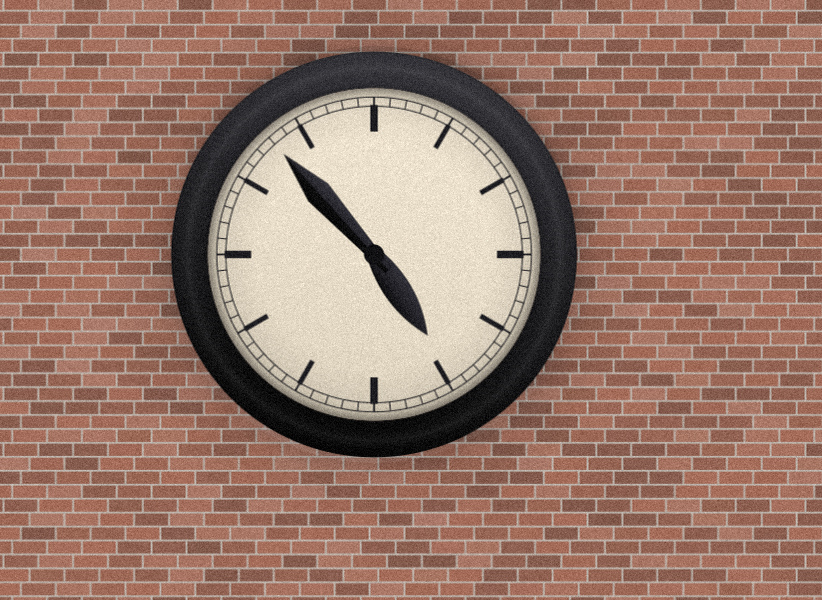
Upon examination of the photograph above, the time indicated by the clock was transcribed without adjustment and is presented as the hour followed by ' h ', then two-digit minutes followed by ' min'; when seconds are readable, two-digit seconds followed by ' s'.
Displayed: 4 h 53 min
